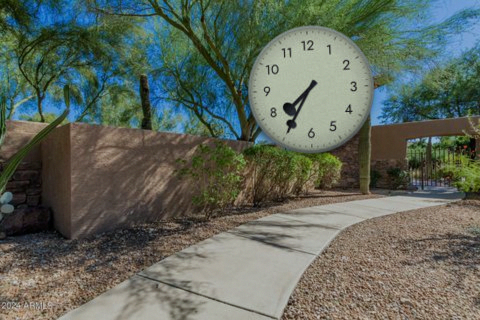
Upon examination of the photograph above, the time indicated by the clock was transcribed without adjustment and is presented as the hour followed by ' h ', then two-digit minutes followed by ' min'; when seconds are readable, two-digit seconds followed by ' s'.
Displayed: 7 h 35 min
